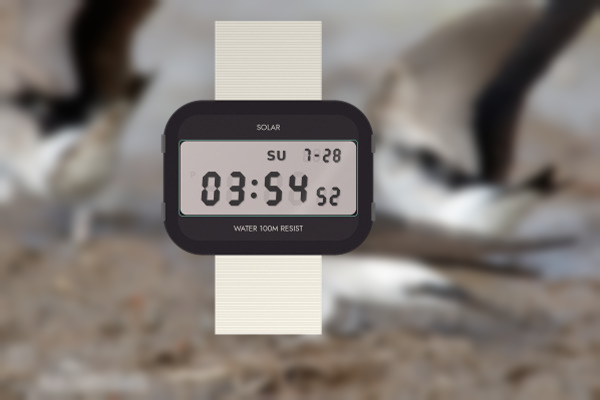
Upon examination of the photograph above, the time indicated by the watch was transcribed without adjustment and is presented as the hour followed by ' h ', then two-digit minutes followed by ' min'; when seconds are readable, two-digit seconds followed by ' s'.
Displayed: 3 h 54 min 52 s
